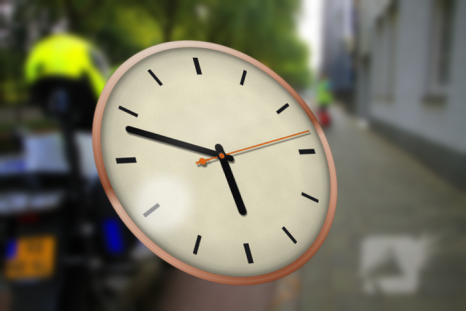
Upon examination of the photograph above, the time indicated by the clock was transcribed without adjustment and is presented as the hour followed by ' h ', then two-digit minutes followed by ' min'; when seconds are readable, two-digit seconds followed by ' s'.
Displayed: 5 h 48 min 13 s
